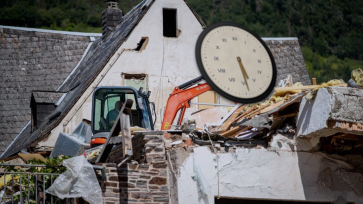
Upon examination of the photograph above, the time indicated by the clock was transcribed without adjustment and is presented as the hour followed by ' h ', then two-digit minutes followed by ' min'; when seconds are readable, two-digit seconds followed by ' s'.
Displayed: 5 h 29 min
